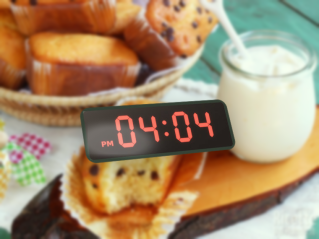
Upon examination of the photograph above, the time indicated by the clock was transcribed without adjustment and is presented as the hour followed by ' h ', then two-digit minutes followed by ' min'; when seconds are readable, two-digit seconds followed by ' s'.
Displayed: 4 h 04 min
